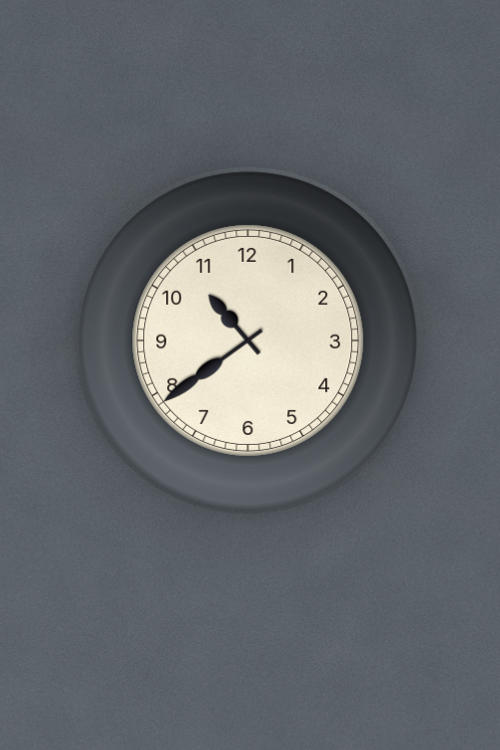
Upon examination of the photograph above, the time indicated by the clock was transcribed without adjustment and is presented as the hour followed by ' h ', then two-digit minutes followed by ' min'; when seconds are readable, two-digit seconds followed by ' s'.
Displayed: 10 h 39 min
